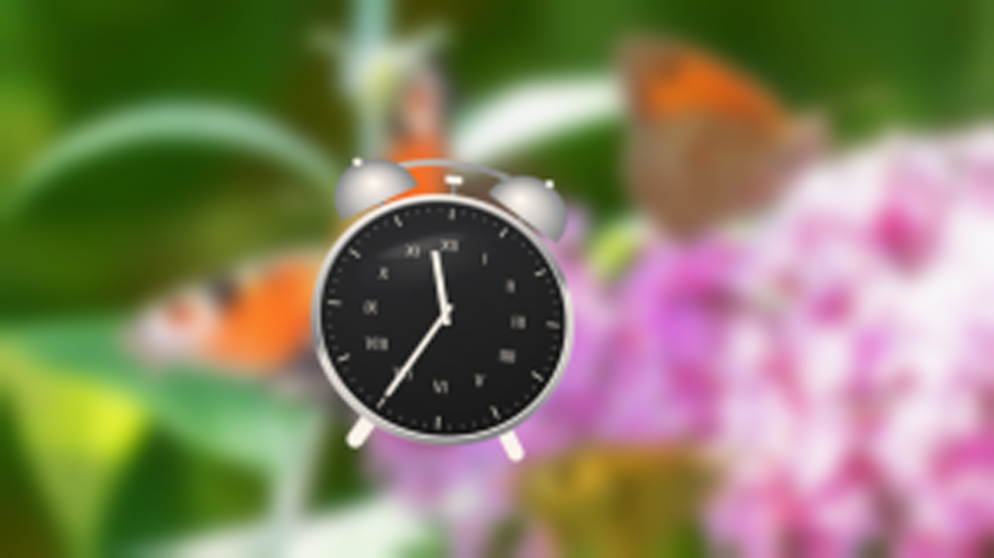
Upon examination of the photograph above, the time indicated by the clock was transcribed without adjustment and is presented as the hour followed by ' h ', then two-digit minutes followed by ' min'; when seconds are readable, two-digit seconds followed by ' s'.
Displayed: 11 h 35 min
